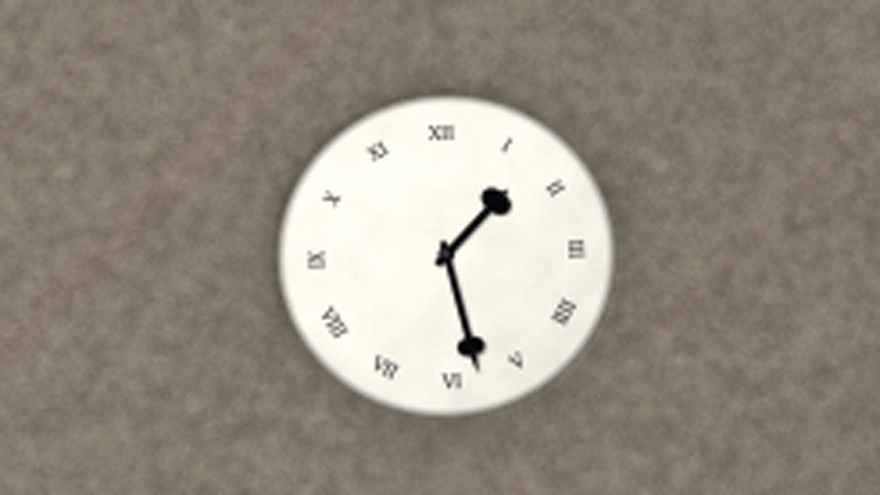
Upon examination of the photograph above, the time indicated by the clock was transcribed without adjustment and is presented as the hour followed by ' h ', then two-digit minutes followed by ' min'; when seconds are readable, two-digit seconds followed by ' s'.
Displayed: 1 h 28 min
